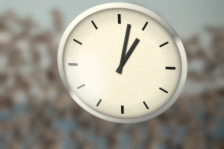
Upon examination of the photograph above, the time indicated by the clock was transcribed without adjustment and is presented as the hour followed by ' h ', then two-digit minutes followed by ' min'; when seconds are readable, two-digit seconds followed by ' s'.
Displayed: 1 h 02 min
